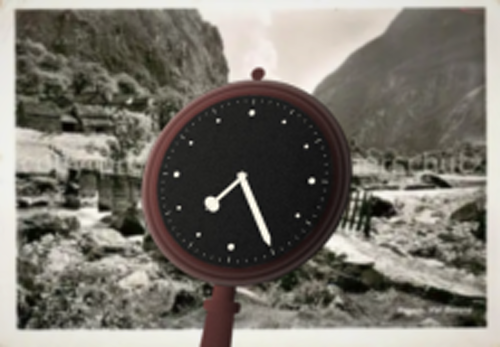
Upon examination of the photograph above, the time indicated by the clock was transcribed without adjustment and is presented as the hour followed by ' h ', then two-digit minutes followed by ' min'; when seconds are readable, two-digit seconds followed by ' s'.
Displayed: 7 h 25 min
